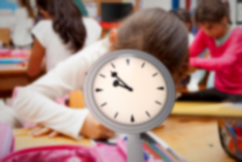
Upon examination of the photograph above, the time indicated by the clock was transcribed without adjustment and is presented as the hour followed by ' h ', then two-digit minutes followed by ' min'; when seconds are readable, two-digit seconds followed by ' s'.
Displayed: 9 h 53 min
